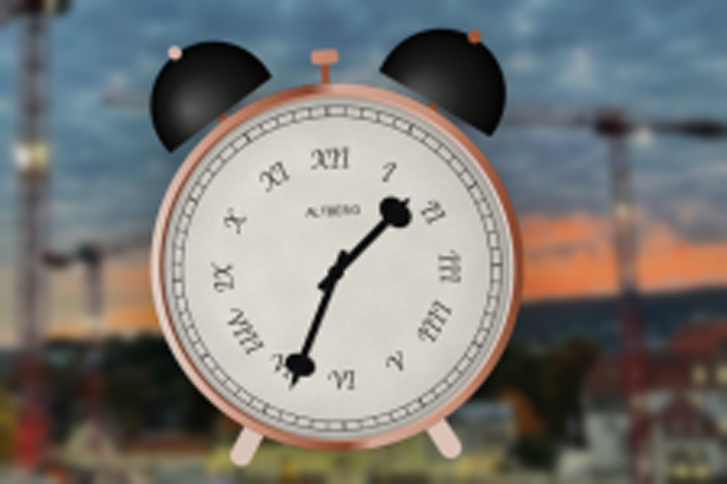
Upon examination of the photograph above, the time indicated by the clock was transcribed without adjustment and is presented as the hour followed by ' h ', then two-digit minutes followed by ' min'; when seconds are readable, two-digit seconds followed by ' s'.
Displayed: 1 h 34 min
